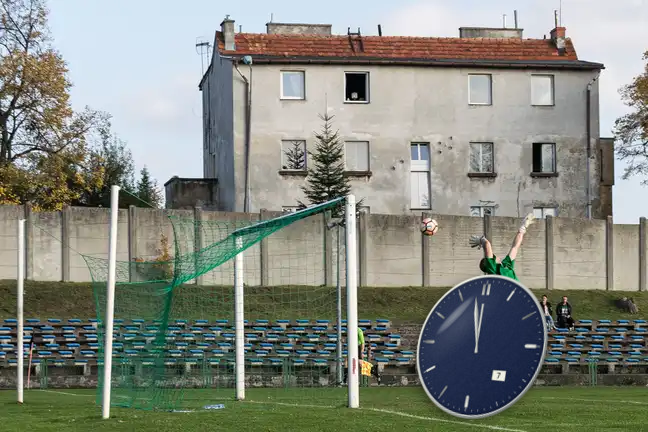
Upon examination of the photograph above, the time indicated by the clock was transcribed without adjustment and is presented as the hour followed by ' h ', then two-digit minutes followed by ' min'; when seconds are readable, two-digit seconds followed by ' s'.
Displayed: 11 h 58 min
